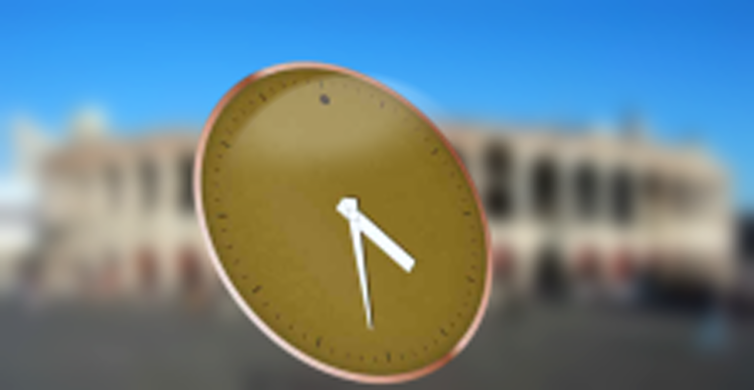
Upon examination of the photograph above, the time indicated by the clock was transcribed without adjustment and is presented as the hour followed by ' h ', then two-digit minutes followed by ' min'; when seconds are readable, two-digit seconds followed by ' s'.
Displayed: 4 h 31 min
